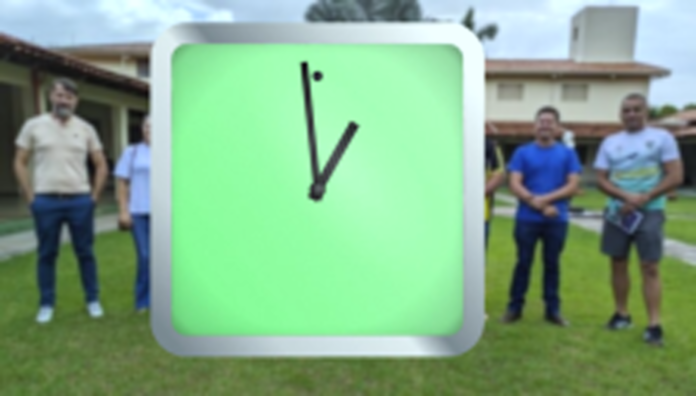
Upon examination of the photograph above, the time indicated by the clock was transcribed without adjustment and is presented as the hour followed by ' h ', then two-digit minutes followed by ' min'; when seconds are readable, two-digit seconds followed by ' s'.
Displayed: 12 h 59 min
